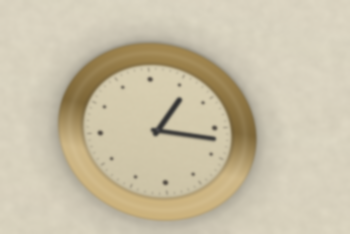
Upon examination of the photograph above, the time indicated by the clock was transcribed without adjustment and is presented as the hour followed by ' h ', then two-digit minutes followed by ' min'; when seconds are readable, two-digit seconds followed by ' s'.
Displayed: 1 h 17 min
